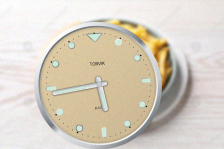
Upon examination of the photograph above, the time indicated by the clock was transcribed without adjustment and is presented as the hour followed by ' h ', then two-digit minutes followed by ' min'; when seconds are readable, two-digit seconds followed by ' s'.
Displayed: 5 h 44 min
